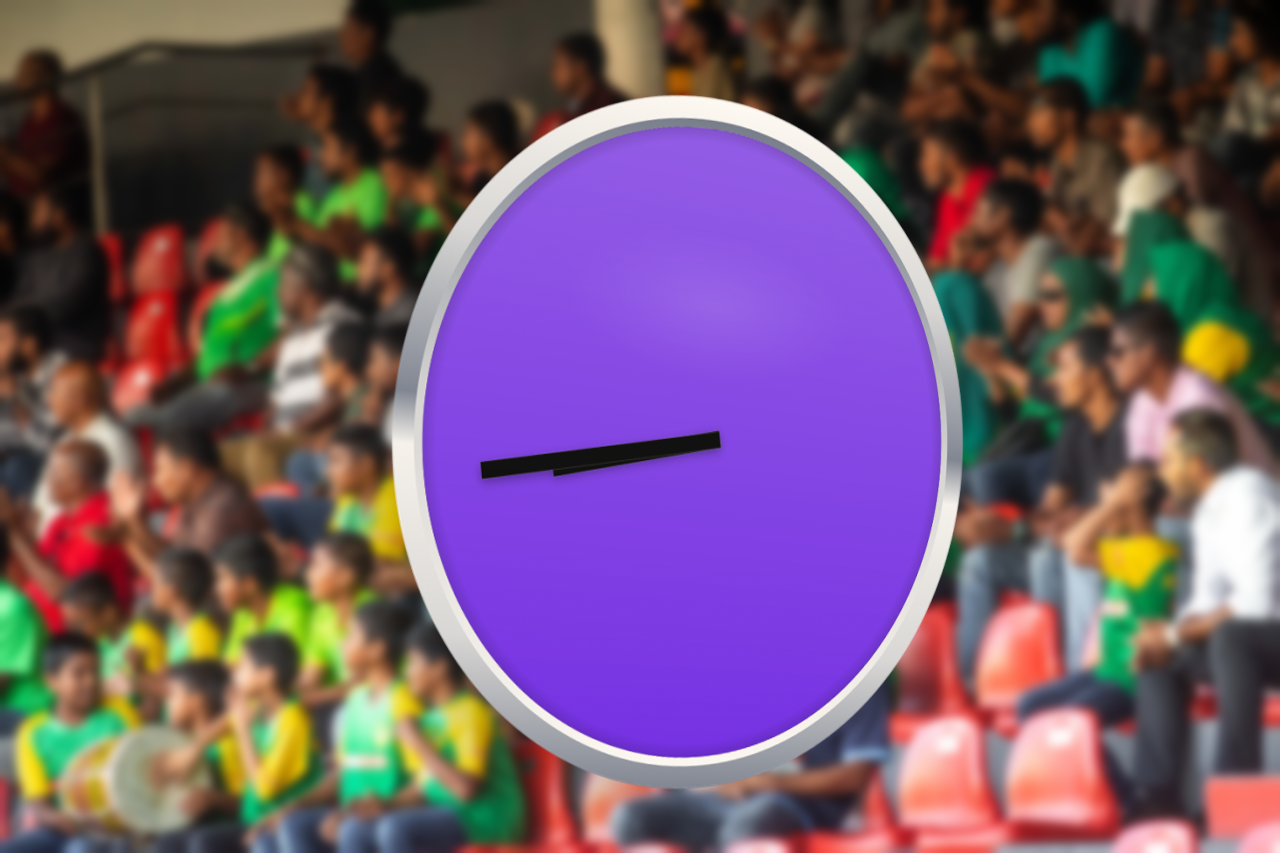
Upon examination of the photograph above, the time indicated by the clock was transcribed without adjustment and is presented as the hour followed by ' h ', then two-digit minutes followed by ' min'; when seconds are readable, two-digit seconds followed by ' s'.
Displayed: 8 h 44 min
